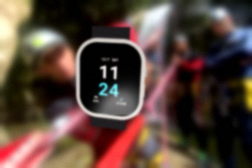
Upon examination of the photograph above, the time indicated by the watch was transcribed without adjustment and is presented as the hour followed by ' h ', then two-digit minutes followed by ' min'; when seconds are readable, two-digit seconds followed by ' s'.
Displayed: 11 h 24 min
